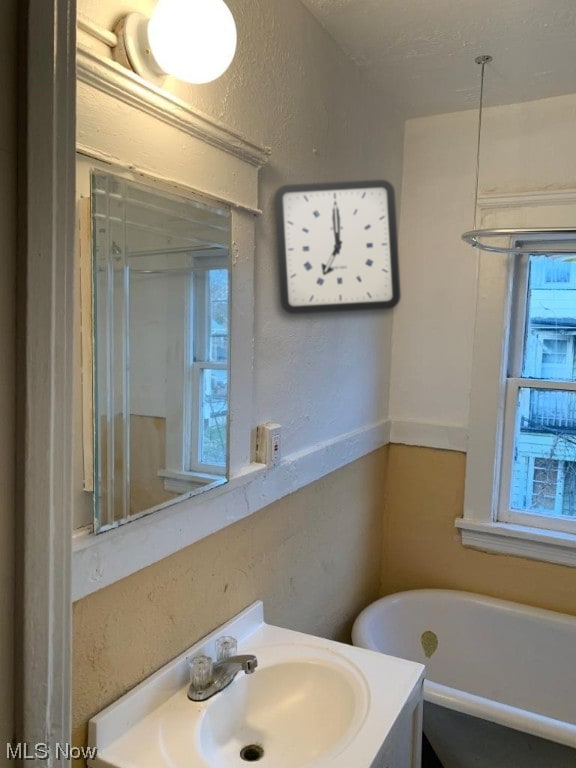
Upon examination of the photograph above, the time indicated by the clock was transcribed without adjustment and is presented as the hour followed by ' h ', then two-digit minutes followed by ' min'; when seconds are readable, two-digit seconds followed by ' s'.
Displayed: 7 h 00 min
